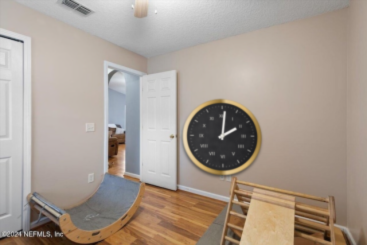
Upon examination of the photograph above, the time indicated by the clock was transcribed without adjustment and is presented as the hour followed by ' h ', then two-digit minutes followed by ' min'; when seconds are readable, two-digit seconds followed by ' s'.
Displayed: 2 h 01 min
